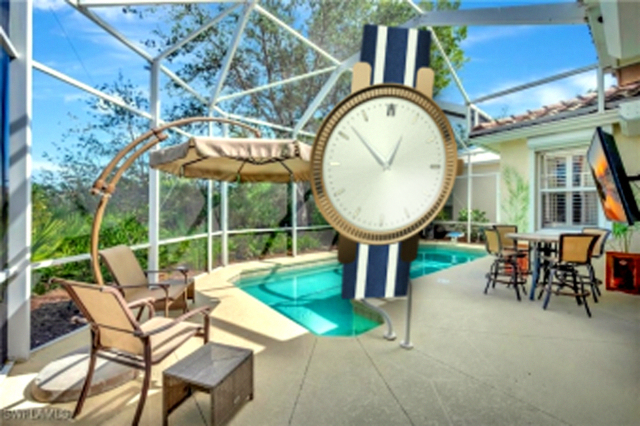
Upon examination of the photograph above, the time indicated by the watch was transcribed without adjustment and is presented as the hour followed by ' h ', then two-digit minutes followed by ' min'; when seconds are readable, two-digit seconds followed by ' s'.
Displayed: 12 h 52 min
